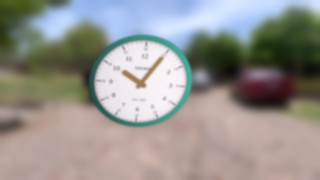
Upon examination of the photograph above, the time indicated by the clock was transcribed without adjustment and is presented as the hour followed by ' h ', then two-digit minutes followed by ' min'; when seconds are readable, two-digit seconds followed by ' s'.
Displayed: 10 h 05 min
